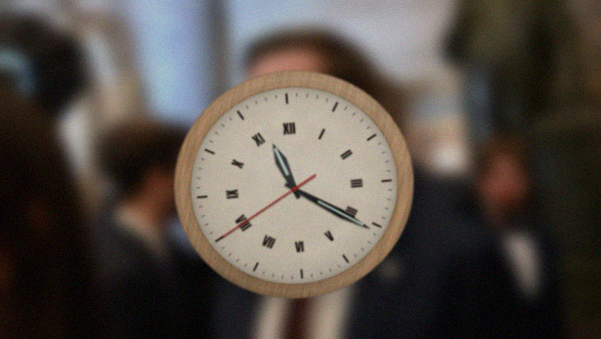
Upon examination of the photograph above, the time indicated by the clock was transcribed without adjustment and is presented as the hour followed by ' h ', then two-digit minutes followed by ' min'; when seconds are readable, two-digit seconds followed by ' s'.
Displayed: 11 h 20 min 40 s
